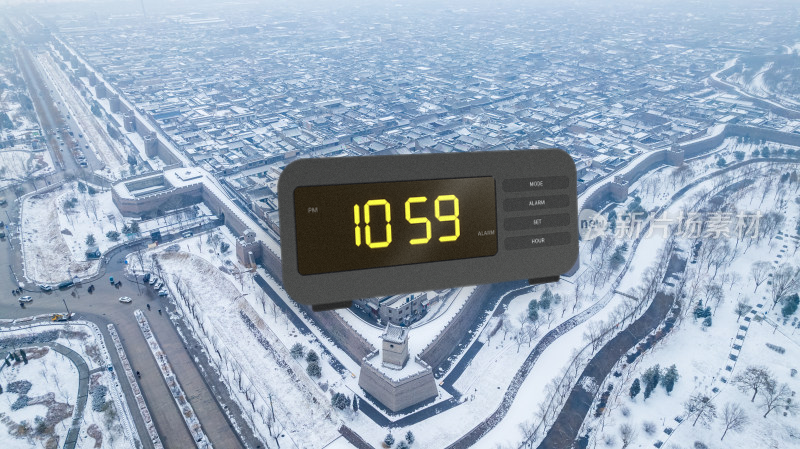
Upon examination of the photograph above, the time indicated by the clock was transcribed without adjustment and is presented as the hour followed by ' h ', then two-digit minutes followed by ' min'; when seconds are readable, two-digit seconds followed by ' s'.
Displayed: 10 h 59 min
